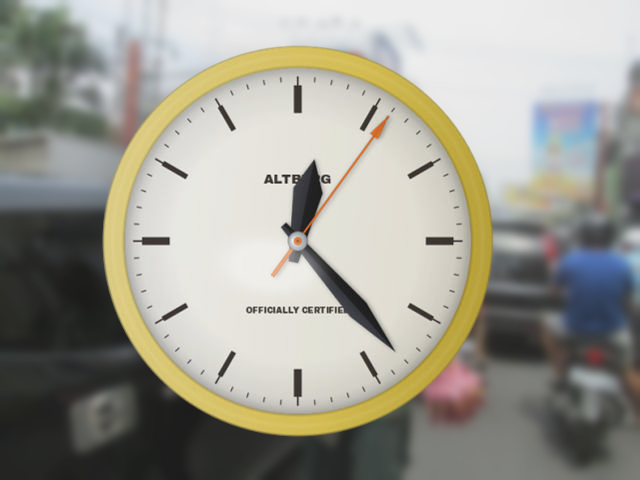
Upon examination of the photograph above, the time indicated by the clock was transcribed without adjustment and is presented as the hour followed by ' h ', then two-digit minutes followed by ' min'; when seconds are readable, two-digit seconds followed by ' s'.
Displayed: 12 h 23 min 06 s
